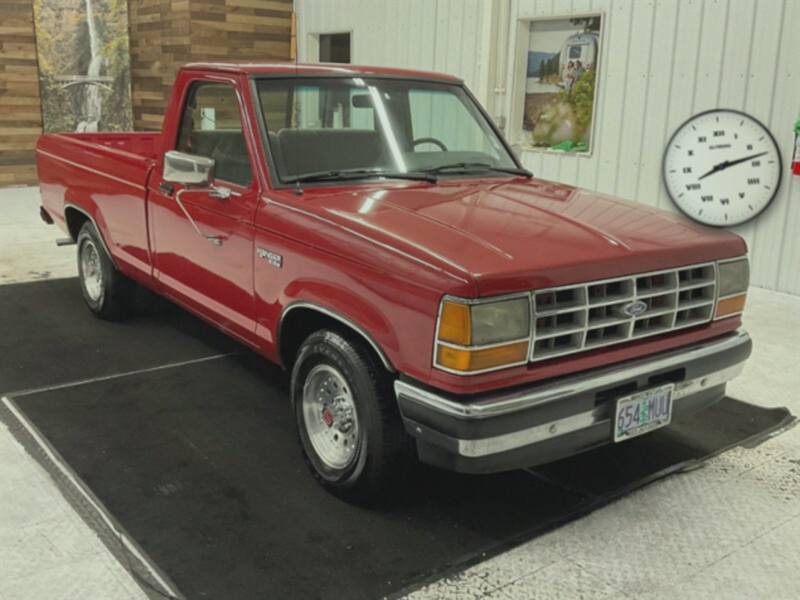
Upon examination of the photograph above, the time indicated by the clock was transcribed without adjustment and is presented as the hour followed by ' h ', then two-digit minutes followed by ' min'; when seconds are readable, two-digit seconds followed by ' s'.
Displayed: 8 h 13 min
